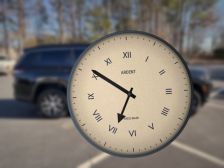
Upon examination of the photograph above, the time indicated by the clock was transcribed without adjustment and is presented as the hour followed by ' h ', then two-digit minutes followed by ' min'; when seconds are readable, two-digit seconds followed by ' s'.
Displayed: 6 h 51 min
